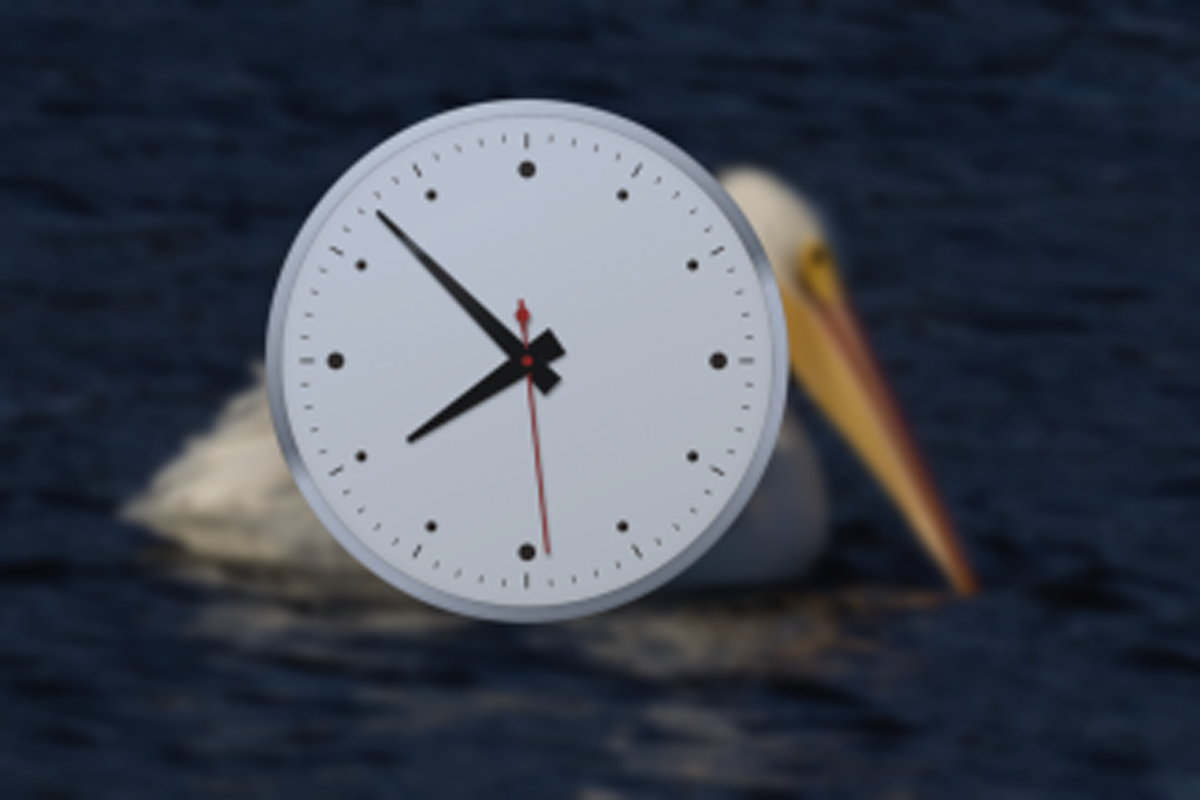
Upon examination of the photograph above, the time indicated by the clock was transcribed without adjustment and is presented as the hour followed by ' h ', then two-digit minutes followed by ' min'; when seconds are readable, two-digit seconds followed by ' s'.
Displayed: 7 h 52 min 29 s
